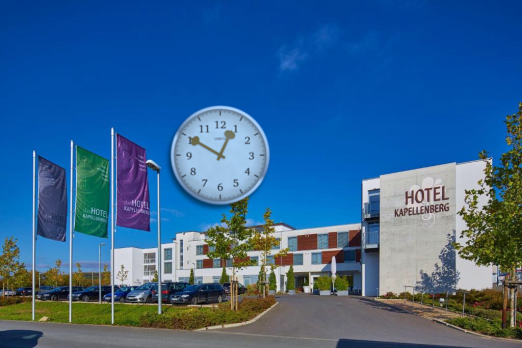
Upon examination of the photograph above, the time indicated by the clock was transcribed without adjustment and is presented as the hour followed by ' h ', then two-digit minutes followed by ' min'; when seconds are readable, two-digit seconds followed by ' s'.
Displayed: 12 h 50 min
